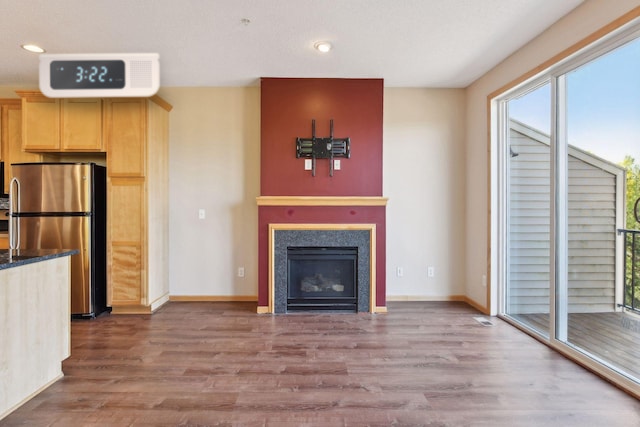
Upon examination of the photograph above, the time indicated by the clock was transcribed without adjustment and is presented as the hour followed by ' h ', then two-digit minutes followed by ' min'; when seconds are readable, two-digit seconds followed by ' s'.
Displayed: 3 h 22 min
